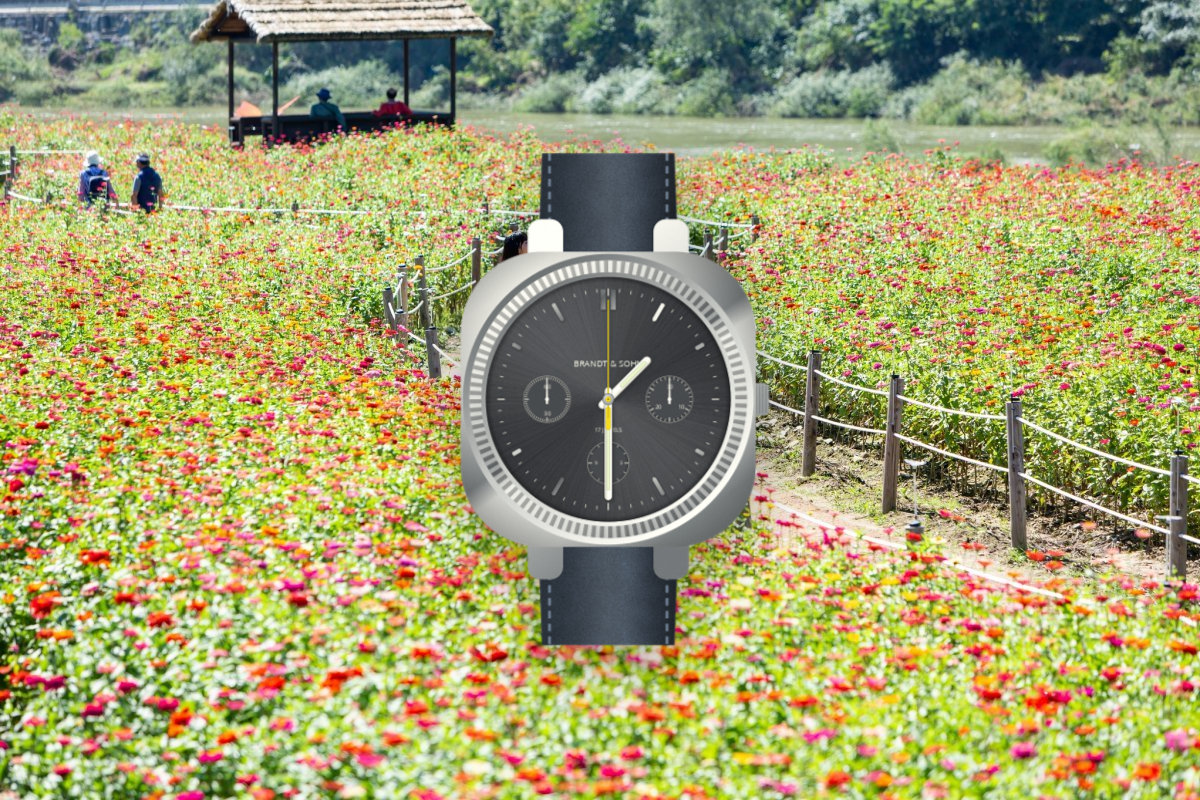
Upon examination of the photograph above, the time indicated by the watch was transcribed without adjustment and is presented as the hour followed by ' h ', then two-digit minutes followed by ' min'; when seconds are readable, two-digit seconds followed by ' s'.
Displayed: 1 h 30 min
